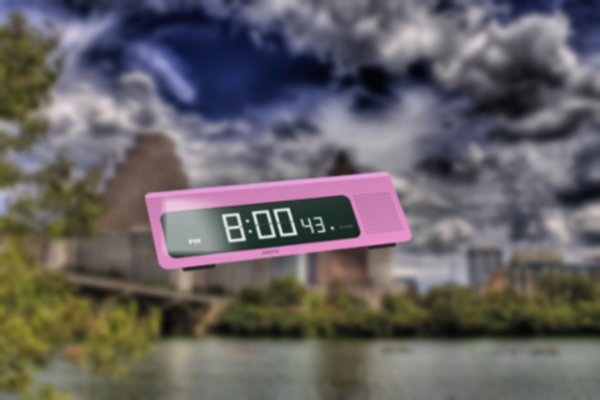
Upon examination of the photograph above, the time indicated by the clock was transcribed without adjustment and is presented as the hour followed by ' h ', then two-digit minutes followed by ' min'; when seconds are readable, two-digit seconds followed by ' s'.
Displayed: 8 h 00 min 43 s
